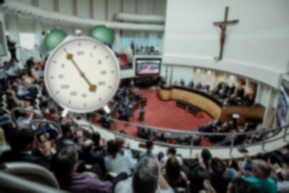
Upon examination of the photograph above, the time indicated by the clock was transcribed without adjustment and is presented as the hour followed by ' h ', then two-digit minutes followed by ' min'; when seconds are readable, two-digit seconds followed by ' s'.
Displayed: 4 h 55 min
